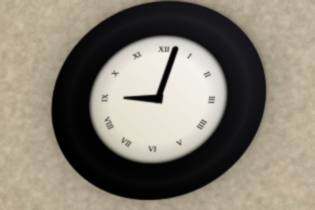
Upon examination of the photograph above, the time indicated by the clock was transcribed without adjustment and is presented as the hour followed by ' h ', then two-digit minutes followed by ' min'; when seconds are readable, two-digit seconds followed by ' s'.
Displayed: 9 h 02 min
